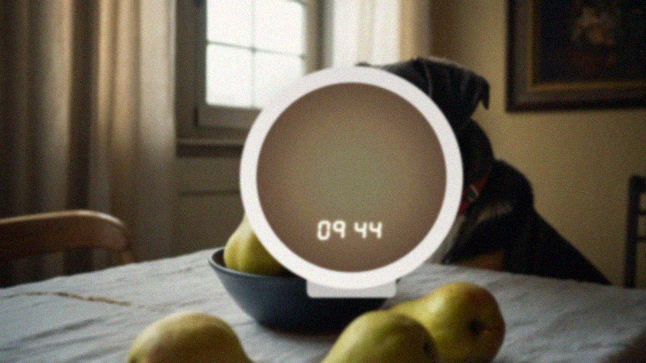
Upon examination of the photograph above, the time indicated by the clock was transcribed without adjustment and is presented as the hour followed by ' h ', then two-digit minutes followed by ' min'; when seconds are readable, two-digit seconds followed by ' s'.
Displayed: 9 h 44 min
